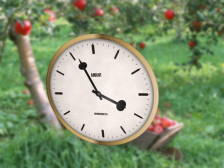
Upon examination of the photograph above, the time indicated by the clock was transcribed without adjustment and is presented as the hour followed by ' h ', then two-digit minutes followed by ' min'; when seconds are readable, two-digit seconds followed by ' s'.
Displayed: 3 h 56 min
